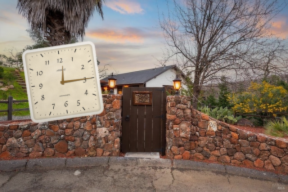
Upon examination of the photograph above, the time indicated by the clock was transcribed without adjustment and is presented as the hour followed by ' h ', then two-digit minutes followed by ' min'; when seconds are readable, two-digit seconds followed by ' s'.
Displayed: 12 h 15 min
